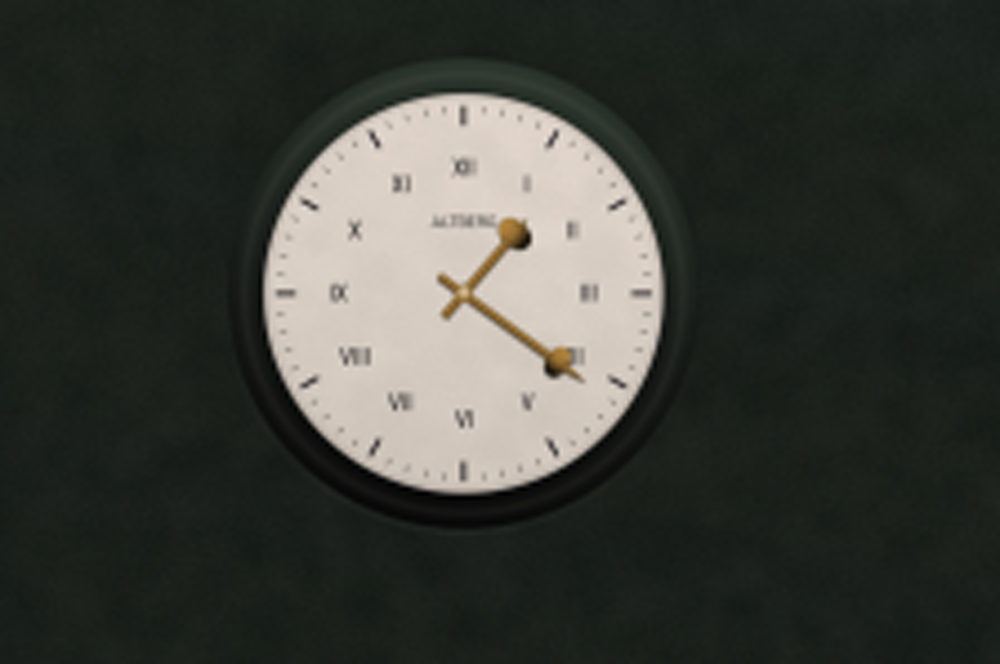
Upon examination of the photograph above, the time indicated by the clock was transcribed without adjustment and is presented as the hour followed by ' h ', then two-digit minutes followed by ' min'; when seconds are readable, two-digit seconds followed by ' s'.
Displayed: 1 h 21 min
